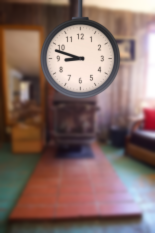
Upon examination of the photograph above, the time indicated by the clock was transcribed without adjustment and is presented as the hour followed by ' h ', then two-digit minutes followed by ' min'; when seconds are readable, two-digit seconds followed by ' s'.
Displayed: 8 h 48 min
